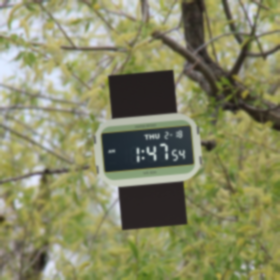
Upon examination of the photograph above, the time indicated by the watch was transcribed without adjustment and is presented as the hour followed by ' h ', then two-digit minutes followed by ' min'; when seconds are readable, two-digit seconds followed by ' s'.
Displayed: 1 h 47 min 54 s
